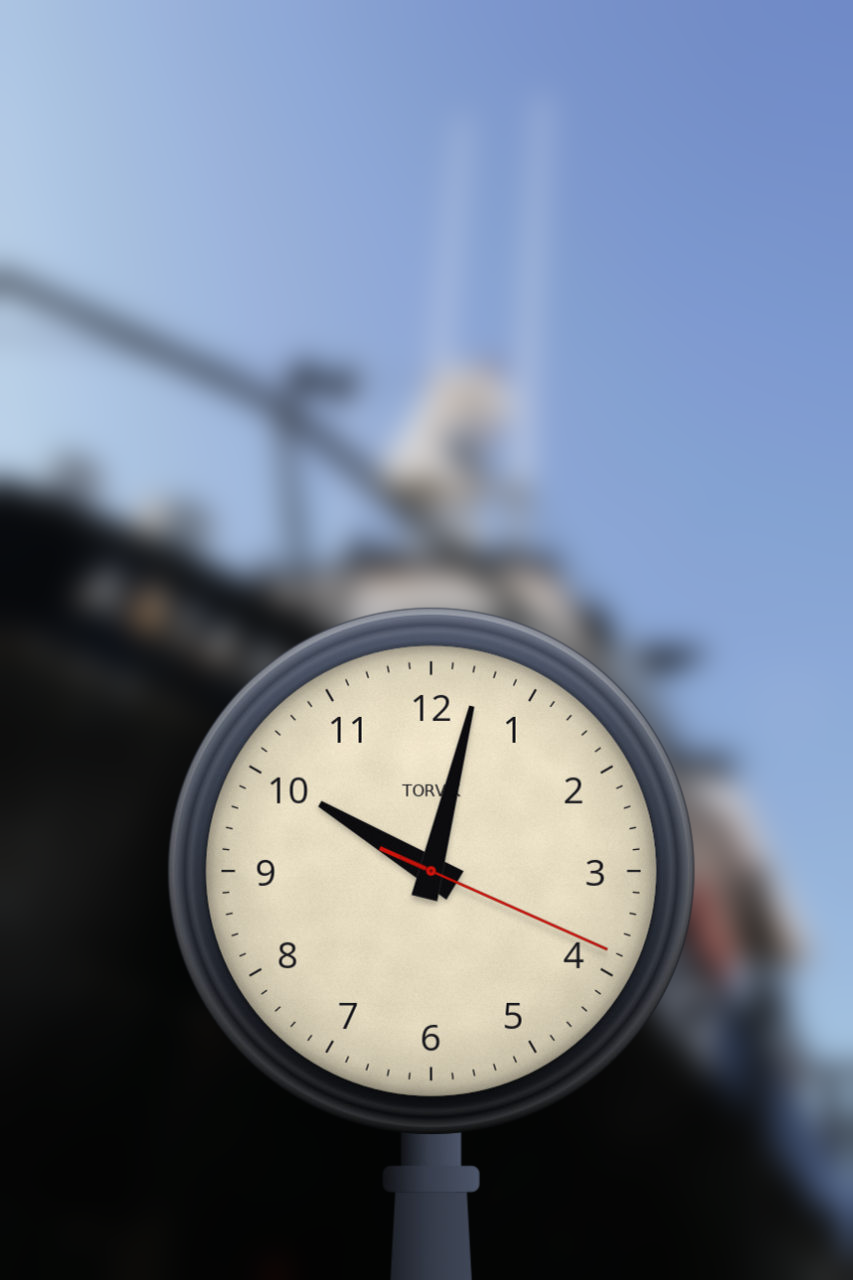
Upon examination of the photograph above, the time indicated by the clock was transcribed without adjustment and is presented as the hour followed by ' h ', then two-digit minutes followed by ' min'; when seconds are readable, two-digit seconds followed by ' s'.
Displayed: 10 h 02 min 19 s
